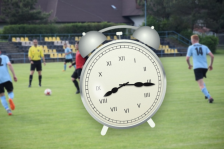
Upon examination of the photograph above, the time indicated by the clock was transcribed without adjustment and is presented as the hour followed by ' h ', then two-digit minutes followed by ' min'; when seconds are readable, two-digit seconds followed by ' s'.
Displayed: 8 h 16 min
